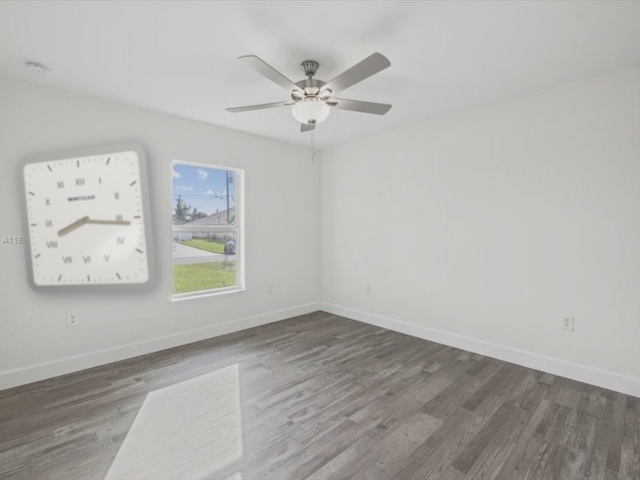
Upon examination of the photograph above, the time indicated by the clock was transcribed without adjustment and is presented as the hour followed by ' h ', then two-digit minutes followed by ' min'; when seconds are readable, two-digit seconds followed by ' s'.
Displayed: 8 h 16 min
